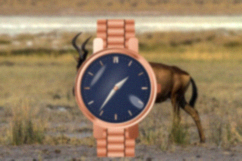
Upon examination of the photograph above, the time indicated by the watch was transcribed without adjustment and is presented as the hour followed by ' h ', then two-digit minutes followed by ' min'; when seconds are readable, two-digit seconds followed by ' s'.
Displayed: 1 h 36 min
